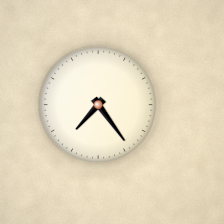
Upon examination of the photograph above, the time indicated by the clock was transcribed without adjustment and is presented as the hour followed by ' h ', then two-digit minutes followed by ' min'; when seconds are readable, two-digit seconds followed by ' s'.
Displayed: 7 h 24 min
